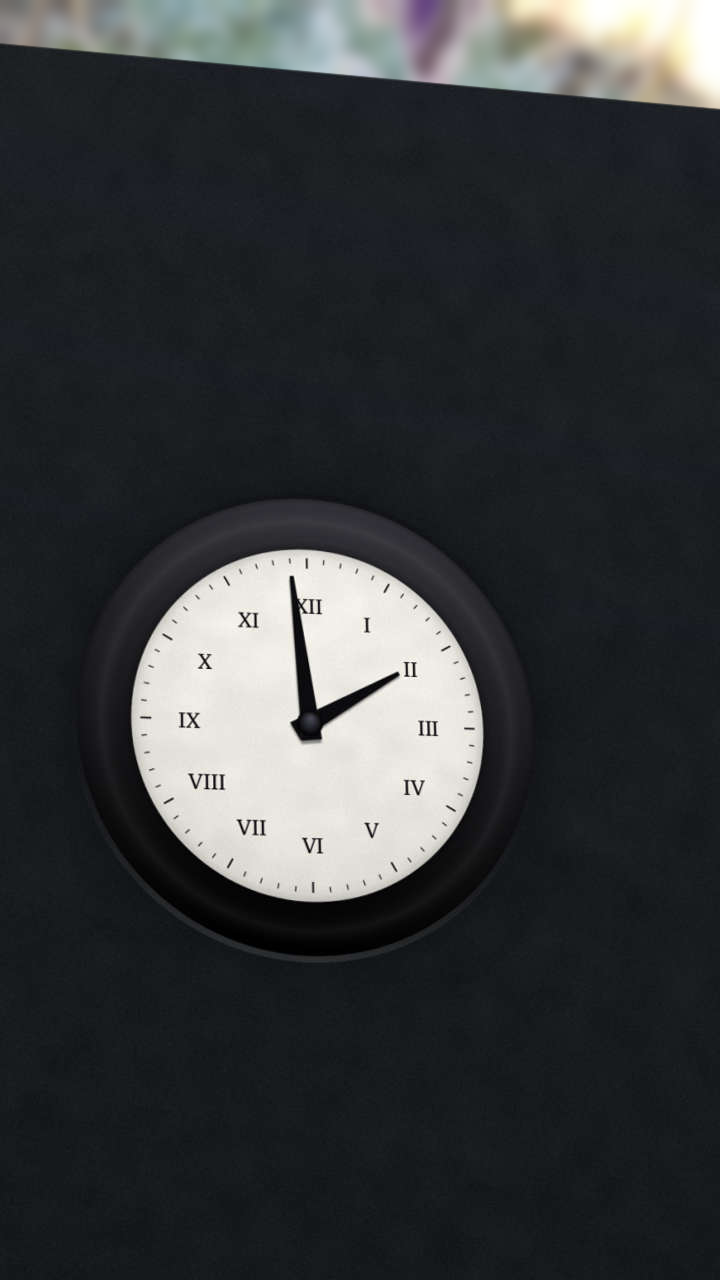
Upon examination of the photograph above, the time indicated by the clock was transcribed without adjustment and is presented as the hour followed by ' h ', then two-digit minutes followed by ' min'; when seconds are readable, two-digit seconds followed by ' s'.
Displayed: 1 h 59 min
